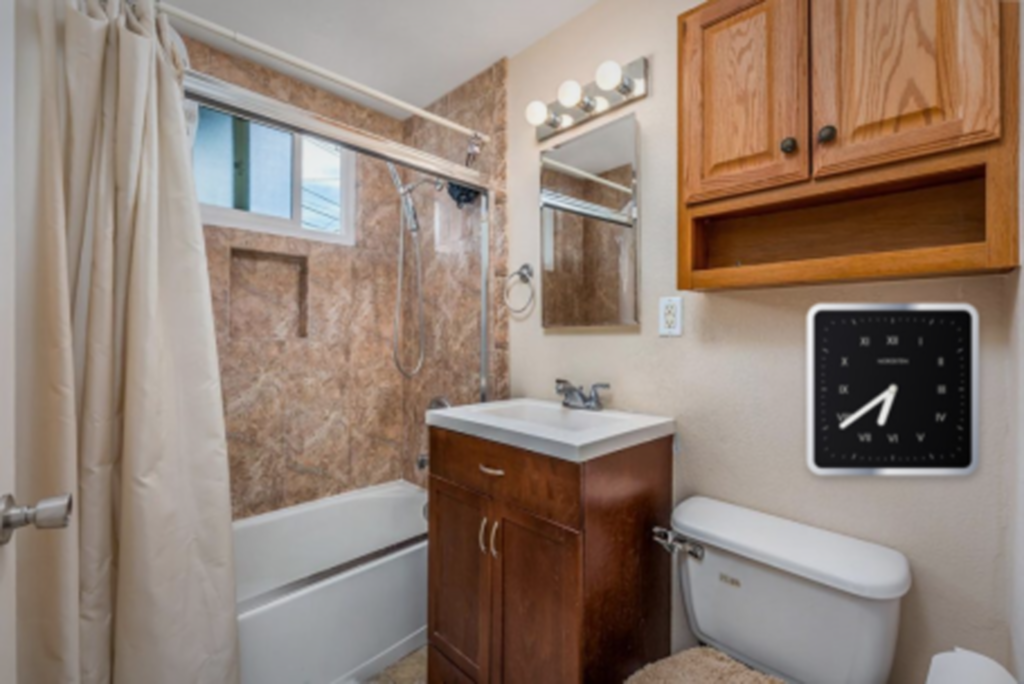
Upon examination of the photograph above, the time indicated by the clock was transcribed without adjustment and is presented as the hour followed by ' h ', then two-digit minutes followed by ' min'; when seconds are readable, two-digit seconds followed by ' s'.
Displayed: 6 h 39 min
